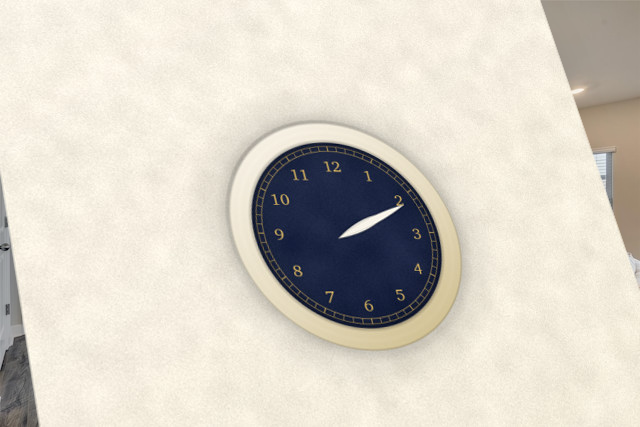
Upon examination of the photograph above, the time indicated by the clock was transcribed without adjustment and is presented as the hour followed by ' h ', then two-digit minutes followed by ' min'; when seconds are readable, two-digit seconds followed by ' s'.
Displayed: 2 h 11 min
